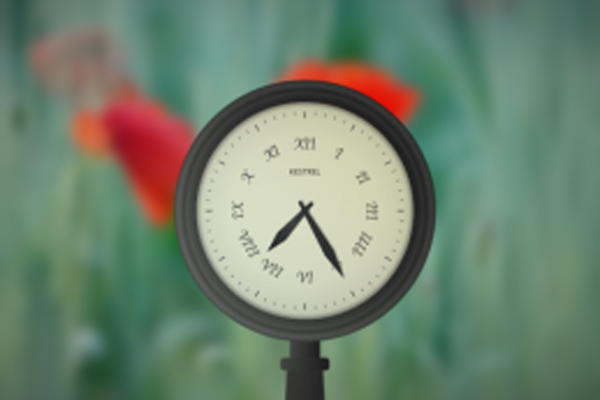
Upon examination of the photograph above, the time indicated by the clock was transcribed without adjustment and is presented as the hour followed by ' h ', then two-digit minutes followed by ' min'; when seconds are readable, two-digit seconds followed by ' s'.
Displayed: 7 h 25 min
